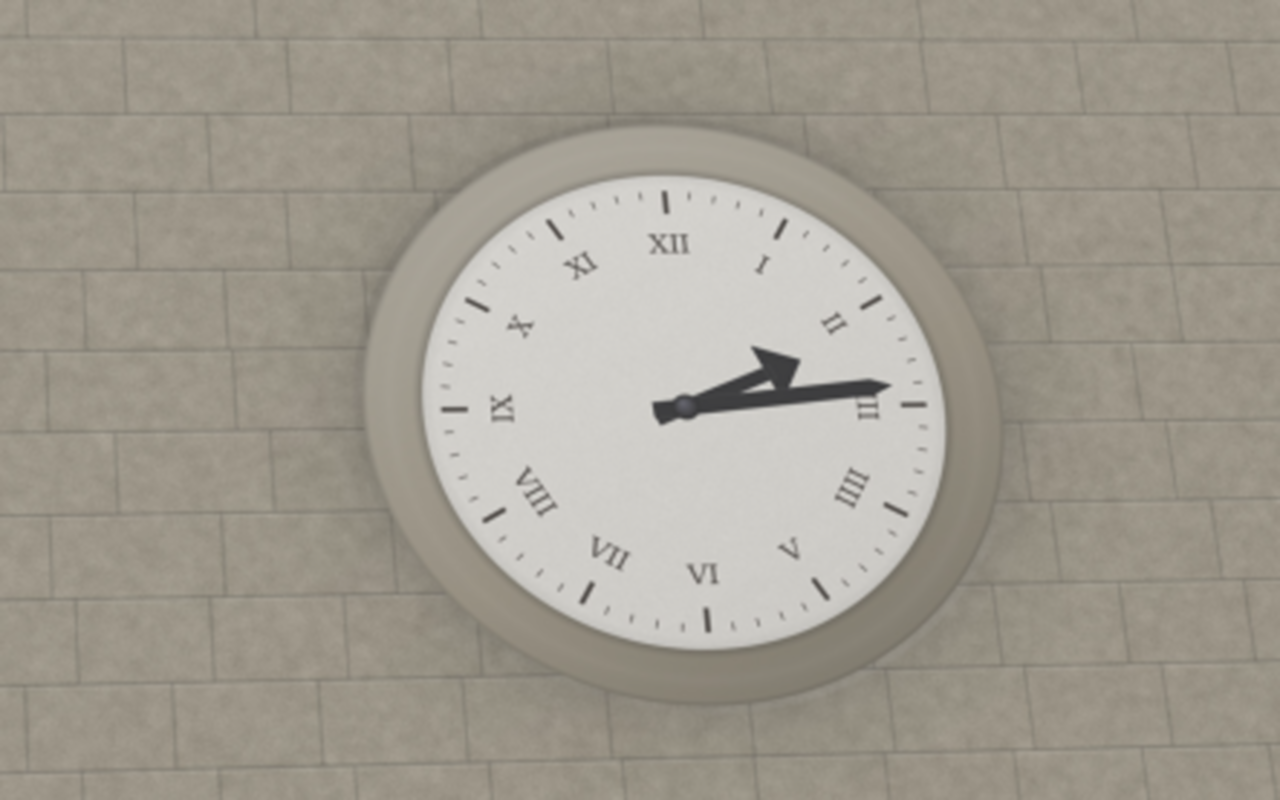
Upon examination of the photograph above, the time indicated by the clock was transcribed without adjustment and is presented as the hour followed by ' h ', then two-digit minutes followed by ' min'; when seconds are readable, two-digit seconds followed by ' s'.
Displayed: 2 h 14 min
